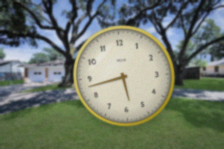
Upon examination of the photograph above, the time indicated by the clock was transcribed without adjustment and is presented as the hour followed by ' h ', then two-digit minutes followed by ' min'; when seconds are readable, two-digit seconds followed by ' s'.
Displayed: 5 h 43 min
